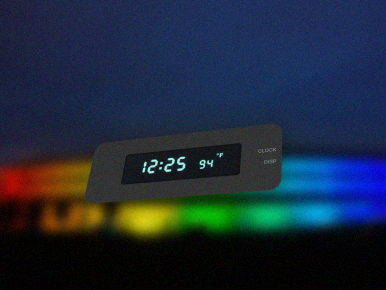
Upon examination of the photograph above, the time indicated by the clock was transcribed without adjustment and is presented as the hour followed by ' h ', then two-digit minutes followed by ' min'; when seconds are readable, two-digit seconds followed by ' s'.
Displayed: 12 h 25 min
